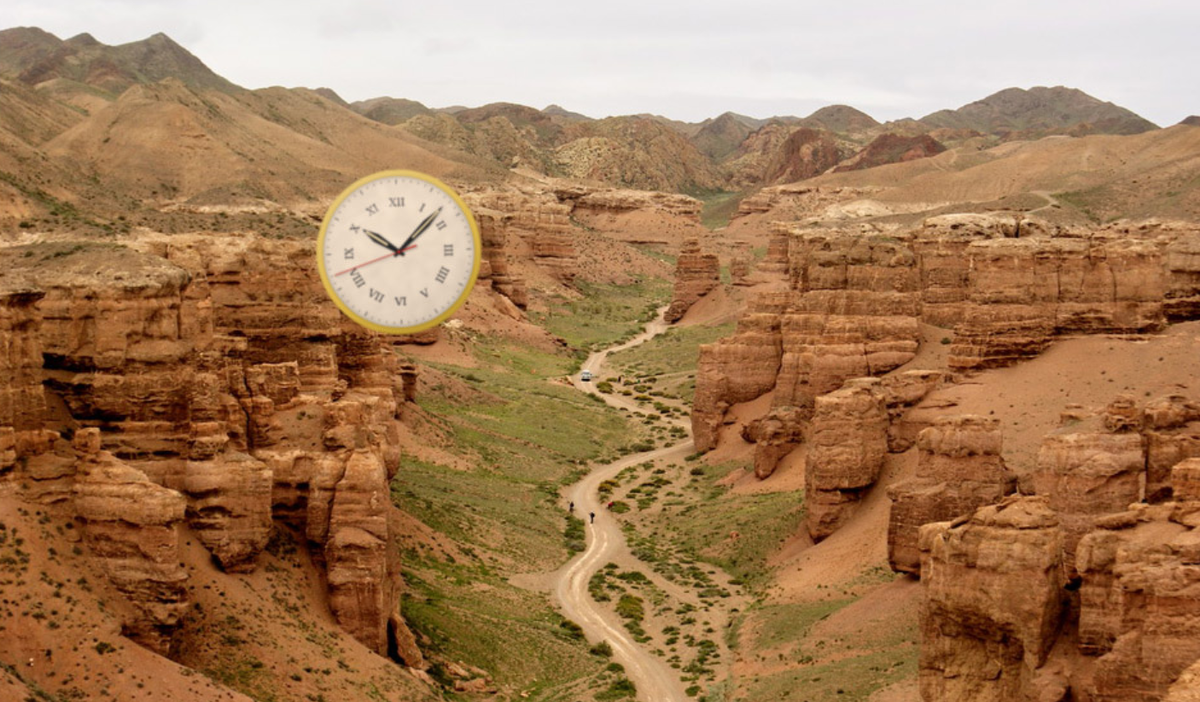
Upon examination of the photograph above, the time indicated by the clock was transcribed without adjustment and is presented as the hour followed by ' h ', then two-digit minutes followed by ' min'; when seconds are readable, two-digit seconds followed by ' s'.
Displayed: 10 h 07 min 42 s
